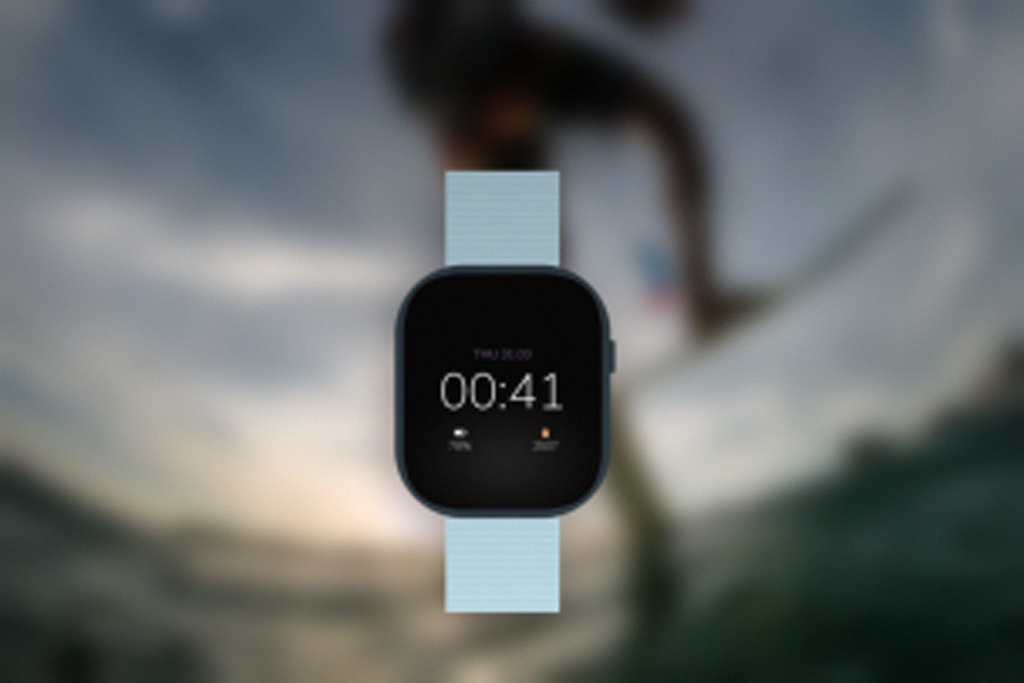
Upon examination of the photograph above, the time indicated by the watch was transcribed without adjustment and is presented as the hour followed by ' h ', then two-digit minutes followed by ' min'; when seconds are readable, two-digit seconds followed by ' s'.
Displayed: 0 h 41 min
